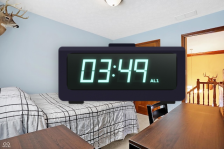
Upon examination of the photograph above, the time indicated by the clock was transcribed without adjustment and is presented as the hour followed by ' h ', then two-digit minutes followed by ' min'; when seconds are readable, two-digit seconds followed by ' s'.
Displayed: 3 h 49 min
